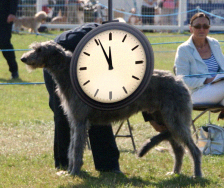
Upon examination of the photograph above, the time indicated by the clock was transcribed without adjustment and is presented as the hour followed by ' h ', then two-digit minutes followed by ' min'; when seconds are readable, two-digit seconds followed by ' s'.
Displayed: 11 h 56 min
